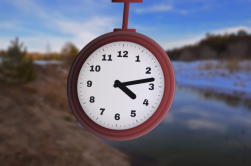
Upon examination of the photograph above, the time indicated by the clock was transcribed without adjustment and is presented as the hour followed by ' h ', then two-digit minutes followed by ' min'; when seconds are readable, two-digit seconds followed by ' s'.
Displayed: 4 h 13 min
